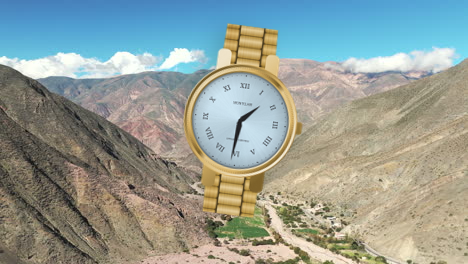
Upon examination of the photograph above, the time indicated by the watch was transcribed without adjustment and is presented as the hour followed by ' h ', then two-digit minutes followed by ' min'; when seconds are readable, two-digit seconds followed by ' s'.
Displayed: 1 h 31 min
